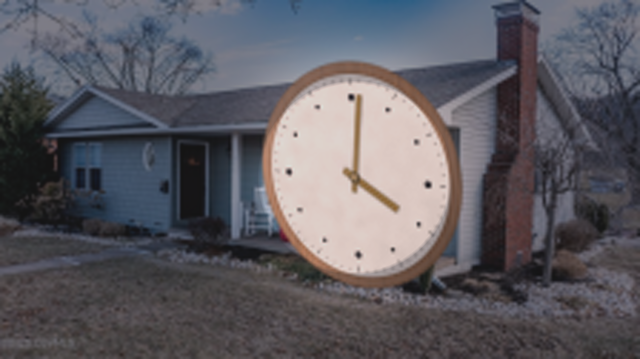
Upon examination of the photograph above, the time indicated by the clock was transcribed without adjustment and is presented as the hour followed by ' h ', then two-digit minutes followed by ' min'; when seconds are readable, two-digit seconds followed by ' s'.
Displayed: 4 h 01 min
